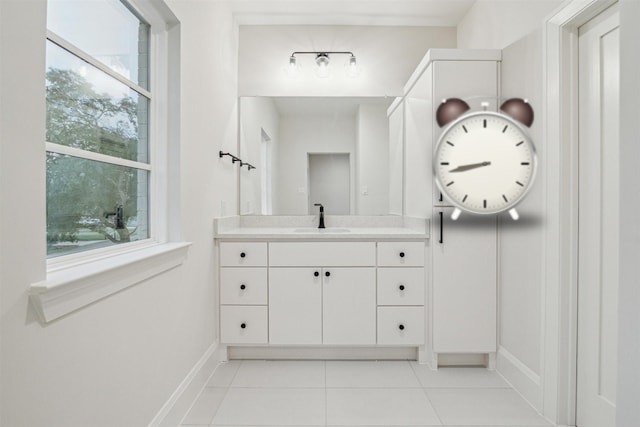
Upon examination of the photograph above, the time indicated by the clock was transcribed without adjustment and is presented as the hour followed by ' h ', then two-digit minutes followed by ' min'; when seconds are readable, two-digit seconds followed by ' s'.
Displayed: 8 h 43 min
